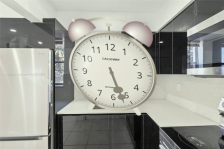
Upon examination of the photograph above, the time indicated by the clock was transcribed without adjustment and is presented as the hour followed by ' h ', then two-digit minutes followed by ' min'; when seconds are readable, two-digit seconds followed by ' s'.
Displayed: 5 h 27 min
